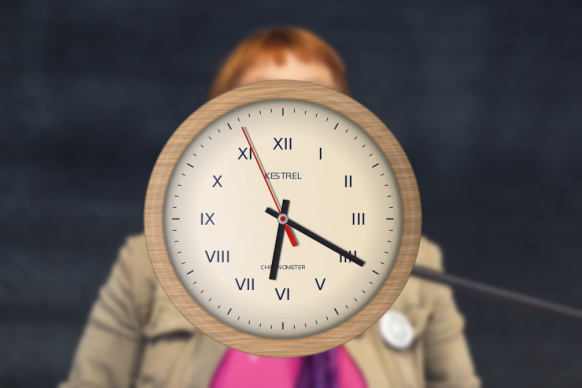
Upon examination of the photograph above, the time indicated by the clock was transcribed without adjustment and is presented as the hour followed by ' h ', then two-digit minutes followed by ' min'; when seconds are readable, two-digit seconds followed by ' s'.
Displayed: 6 h 19 min 56 s
